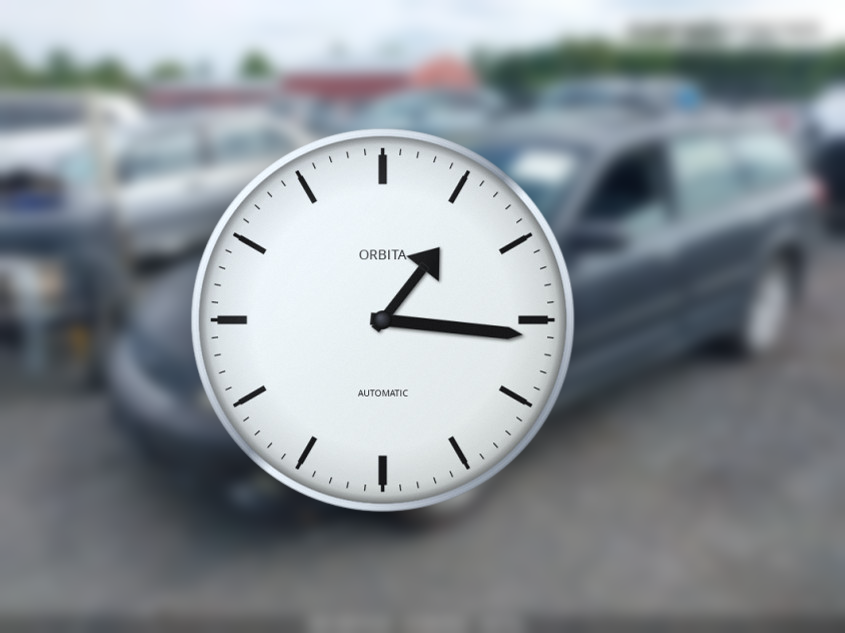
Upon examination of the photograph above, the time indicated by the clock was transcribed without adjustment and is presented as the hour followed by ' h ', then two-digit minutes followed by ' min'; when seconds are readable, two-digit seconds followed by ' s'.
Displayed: 1 h 16 min
